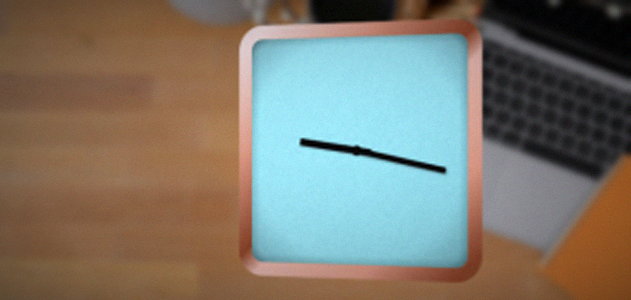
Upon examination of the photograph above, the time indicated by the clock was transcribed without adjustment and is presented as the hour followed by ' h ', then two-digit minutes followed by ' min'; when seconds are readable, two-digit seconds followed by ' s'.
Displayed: 9 h 17 min
